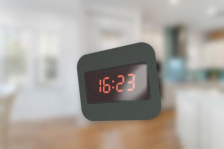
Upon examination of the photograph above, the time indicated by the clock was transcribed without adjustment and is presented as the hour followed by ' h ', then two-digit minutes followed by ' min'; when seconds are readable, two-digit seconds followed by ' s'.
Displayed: 16 h 23 min
